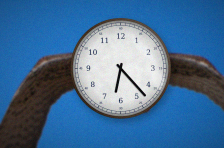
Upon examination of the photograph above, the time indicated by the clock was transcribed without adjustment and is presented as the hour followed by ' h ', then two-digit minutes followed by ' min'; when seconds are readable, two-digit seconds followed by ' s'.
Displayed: 6 h 23 min
